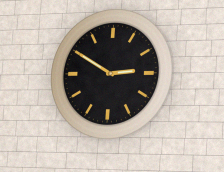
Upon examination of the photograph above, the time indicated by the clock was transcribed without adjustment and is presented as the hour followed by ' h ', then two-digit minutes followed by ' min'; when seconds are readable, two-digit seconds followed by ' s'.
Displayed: 2 h 50 min
